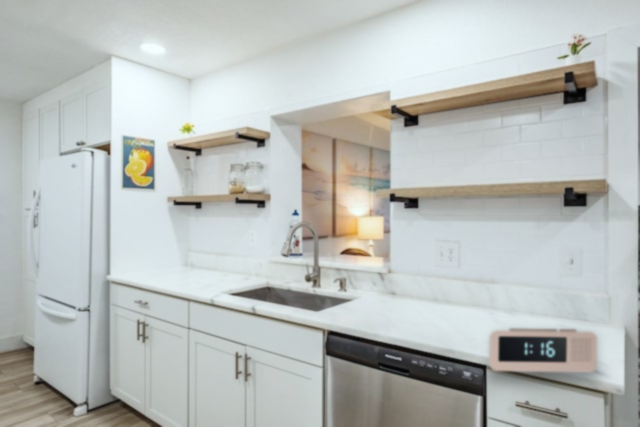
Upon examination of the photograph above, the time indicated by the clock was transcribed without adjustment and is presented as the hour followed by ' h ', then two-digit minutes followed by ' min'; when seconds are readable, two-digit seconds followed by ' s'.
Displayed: 1 h 16 min
